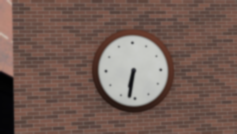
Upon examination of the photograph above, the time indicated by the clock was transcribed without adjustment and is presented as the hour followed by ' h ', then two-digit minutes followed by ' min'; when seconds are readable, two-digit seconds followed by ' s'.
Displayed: 6 h 32 min
